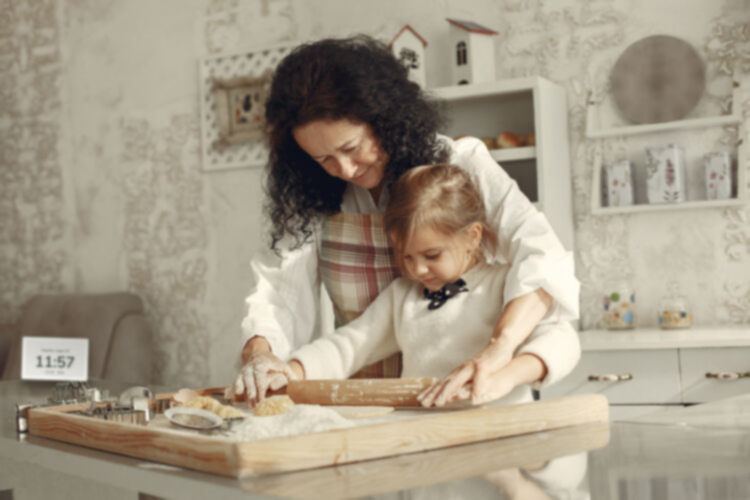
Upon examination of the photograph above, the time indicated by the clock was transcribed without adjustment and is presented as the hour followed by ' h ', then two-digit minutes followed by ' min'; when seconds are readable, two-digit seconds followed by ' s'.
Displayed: 11 h 57 min
